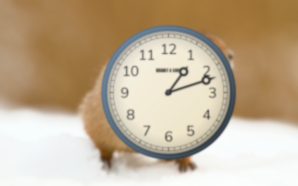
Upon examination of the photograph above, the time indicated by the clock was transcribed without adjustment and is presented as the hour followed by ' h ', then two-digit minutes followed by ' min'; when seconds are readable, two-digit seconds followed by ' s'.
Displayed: 1 h 12 min
